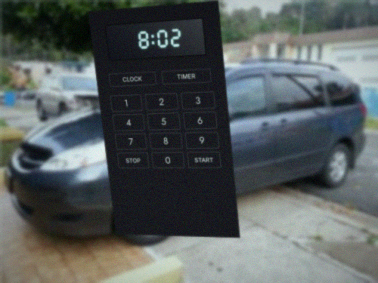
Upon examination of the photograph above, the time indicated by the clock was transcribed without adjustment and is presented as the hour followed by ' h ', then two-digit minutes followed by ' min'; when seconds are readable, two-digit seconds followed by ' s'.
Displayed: 8 h 02 min
